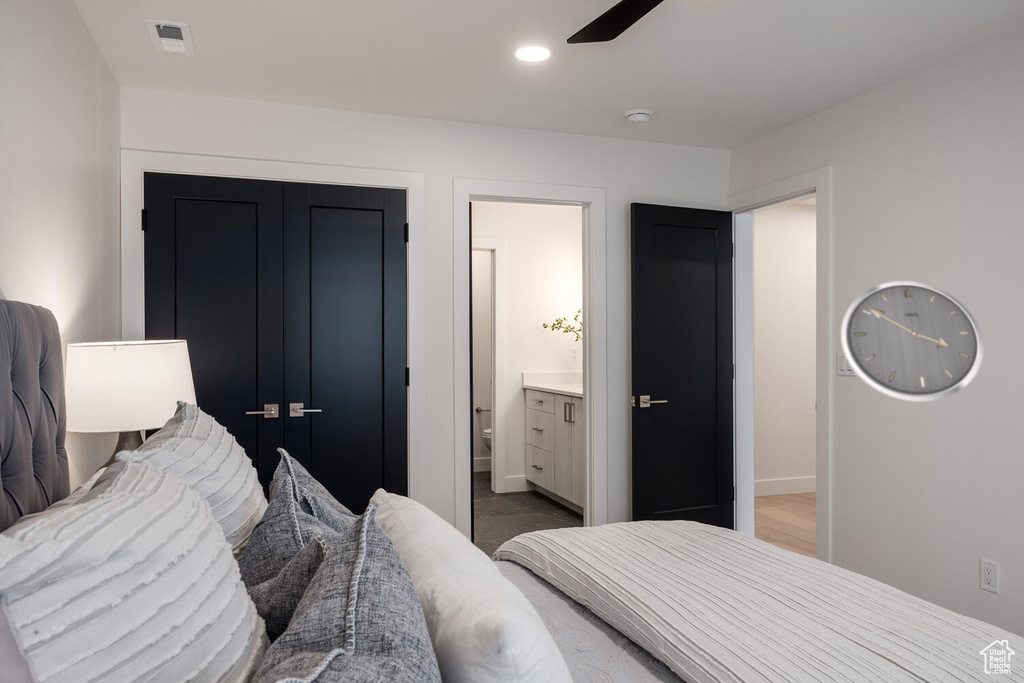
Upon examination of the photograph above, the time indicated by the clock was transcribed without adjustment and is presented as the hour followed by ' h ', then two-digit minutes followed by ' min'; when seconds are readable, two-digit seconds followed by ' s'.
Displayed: 3 h 51 min
